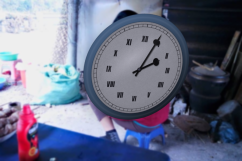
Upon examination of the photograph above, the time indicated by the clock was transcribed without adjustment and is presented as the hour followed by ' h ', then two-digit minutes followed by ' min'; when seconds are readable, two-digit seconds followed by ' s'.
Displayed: 2 h 04 min
